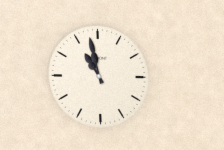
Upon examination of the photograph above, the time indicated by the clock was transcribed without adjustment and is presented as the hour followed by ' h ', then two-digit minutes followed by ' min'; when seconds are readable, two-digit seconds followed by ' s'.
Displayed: 10 h 58 min
